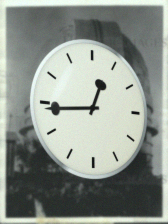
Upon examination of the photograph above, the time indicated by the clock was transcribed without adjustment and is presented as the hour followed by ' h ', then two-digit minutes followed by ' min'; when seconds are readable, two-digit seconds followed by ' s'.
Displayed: 12 h 44 min
